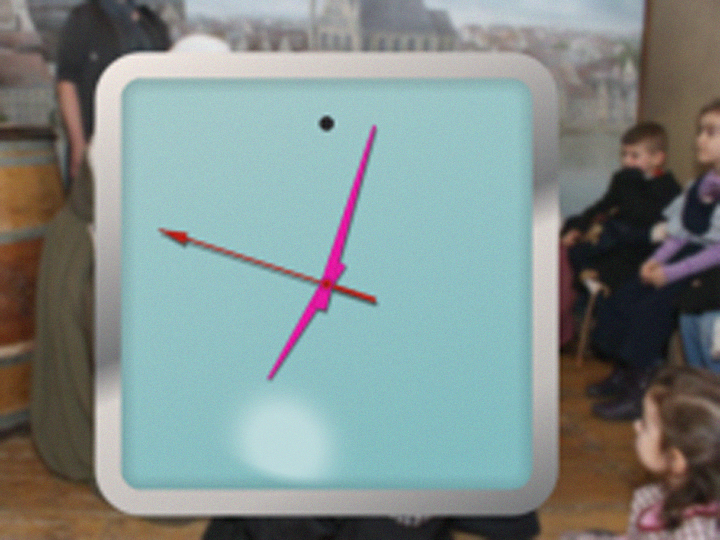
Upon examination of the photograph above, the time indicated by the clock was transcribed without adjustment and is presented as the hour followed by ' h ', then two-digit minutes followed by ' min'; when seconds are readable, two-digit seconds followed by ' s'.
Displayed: 7 h 02 min 48 s
